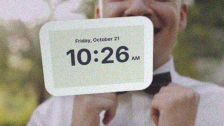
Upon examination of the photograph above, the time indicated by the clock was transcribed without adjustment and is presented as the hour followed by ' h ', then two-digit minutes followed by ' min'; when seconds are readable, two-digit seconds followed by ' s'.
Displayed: 10 h 26 min
